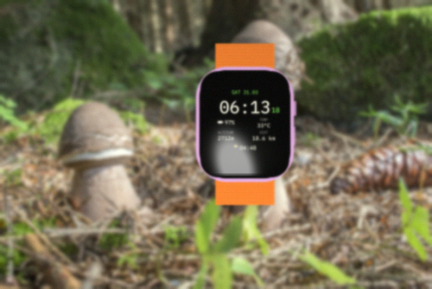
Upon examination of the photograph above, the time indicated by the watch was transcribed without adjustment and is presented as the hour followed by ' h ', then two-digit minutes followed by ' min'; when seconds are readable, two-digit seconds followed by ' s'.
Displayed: 6 h 13 min
